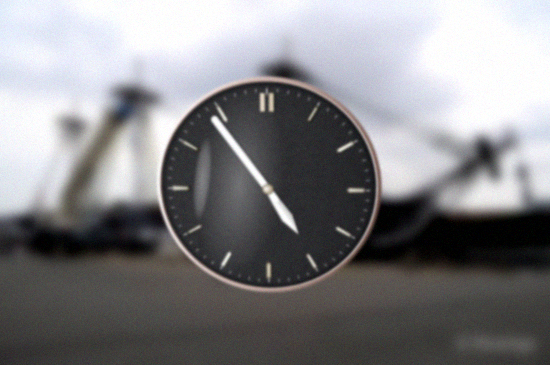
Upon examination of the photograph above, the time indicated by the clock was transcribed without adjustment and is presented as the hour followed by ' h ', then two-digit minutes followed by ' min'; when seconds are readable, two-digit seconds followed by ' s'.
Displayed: 4 h 54 min
